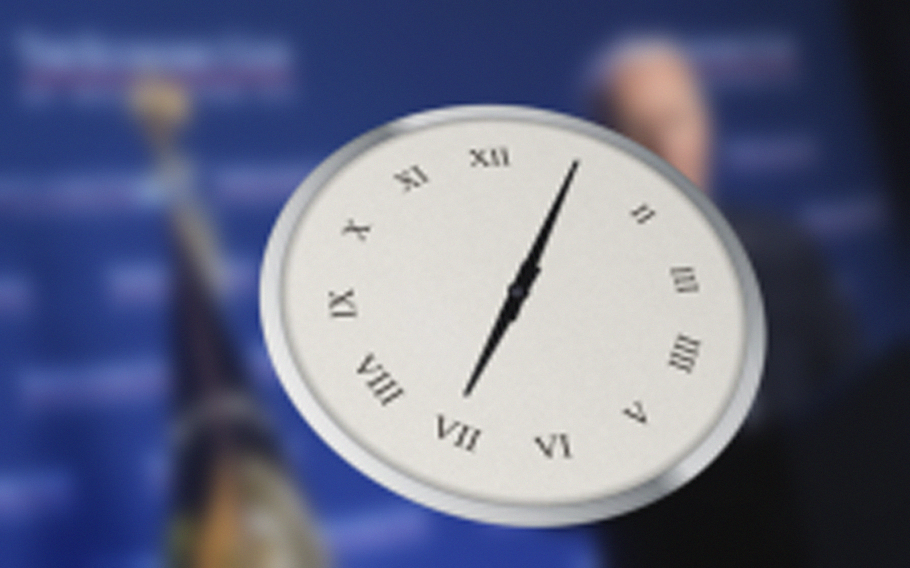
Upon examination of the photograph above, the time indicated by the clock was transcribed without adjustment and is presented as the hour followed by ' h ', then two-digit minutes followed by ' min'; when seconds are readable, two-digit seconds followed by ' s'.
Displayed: 7 h 05 min
